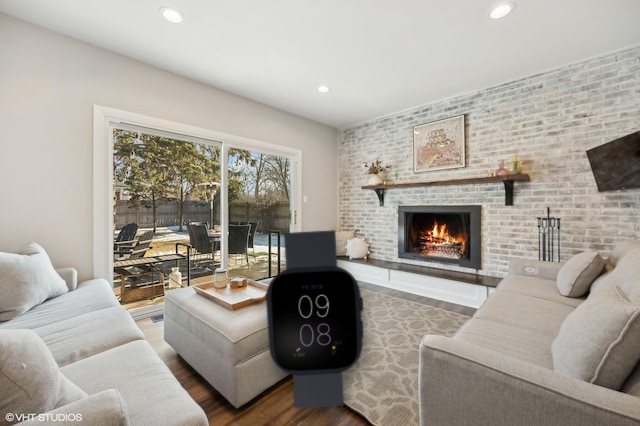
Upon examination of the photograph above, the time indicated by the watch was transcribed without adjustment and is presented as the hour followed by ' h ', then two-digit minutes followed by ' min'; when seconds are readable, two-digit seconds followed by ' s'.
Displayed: 9 h 08 min
